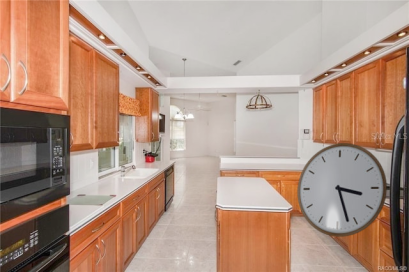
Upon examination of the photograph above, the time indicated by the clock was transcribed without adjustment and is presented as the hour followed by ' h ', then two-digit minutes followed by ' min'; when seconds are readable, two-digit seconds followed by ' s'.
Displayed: 3 h 27 min
